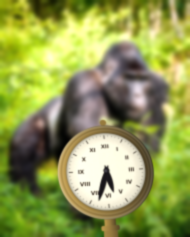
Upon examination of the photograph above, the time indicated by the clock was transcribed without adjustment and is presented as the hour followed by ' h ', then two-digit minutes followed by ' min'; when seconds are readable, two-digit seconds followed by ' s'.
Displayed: 5 h 33 min
